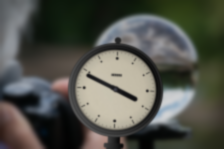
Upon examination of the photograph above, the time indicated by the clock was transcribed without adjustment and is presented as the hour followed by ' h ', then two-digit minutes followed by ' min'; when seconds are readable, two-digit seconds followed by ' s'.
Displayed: 3 h 49 min
